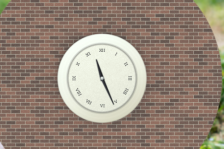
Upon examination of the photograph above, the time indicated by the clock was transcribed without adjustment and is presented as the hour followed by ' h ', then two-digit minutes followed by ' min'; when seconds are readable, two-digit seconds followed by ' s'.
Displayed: 11 h 26 min
